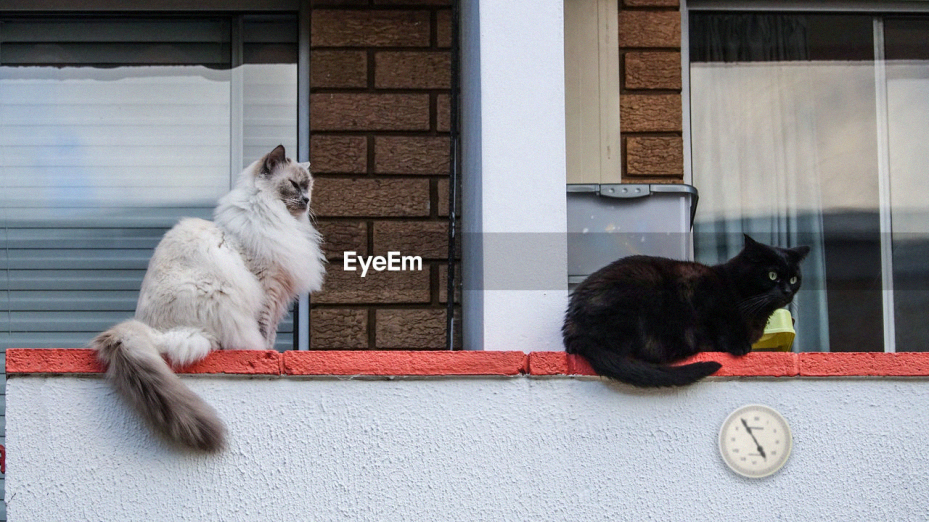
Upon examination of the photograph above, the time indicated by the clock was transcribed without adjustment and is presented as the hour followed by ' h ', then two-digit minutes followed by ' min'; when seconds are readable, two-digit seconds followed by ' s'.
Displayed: 4 h 54 min
